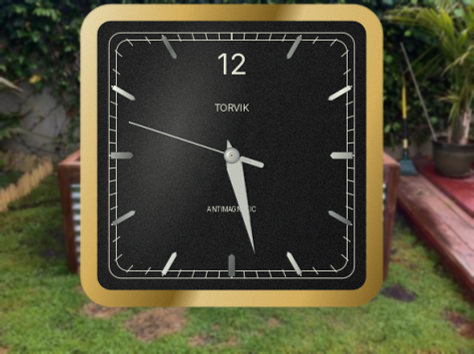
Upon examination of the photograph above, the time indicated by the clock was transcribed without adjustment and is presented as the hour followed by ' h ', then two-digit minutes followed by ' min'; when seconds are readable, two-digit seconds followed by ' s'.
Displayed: 5 h 27 min 48 s
